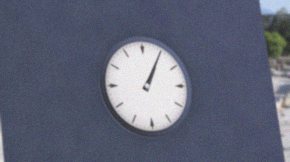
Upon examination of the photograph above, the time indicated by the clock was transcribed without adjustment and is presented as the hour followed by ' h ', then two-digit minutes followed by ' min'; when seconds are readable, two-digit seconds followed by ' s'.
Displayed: 1 h 05 min
